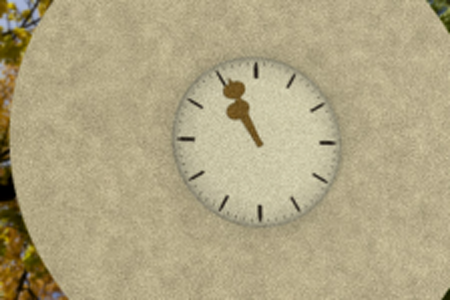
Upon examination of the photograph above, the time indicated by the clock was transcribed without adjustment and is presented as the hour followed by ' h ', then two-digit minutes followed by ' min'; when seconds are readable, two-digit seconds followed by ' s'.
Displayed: 10 h 56 min
